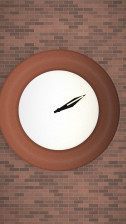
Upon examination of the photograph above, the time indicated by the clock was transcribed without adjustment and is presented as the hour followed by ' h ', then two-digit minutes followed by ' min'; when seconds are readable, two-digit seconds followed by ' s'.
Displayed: 2 h 10 min
